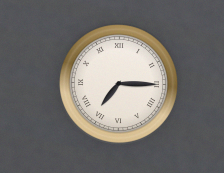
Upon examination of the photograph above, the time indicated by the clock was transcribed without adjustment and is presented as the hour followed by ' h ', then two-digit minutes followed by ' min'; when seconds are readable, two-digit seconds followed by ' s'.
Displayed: 7 h 15 min
